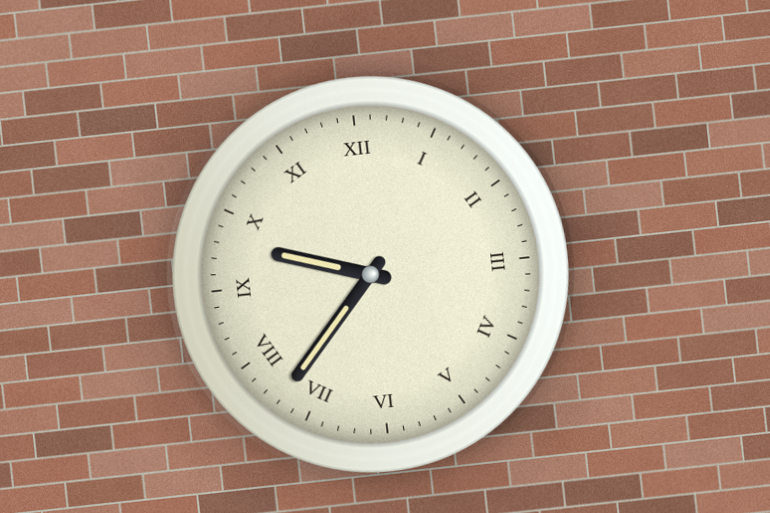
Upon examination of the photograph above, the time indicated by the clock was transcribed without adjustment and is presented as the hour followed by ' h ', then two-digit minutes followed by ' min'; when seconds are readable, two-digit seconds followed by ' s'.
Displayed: 9 h 37 min
